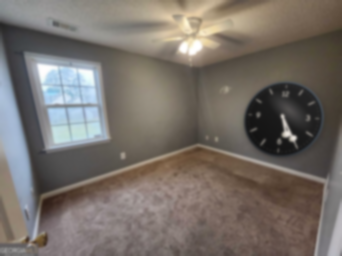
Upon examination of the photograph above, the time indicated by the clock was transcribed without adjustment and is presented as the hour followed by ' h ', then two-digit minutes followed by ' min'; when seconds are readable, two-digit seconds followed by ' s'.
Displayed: 5 h 25 min
